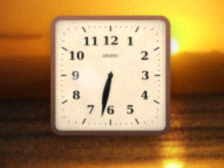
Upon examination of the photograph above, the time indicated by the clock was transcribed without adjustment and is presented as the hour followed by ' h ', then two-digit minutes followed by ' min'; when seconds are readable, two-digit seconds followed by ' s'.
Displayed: 6 h 32 min
